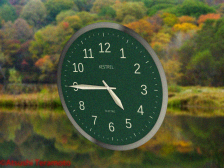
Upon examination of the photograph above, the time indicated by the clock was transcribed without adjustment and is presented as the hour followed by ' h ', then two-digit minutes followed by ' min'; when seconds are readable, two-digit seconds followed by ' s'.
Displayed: 4 h 45 min
